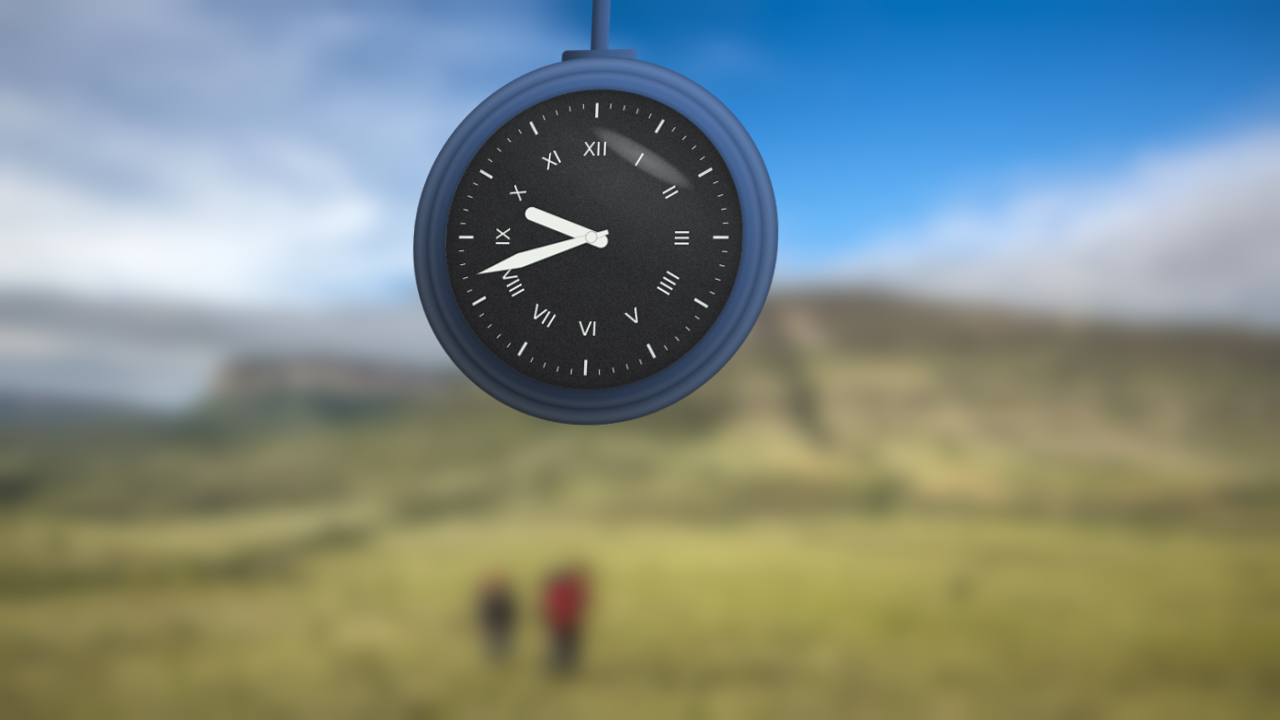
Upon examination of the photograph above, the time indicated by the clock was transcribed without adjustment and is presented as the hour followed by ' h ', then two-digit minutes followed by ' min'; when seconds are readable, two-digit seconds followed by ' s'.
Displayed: 9 h 42 min
